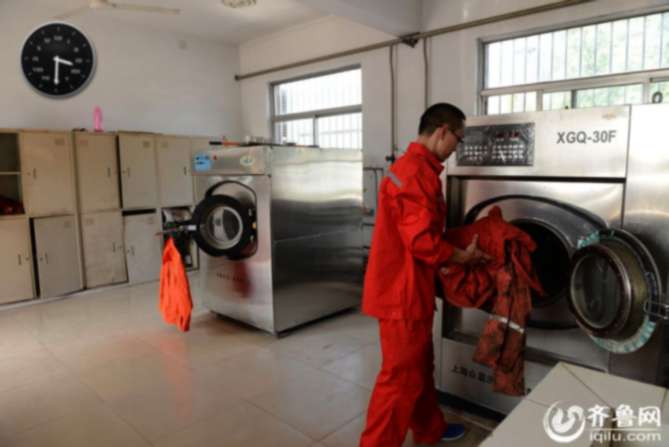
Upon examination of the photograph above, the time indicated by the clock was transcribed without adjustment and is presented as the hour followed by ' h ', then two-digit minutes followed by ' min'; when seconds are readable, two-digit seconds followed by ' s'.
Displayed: 3 h 30 min
